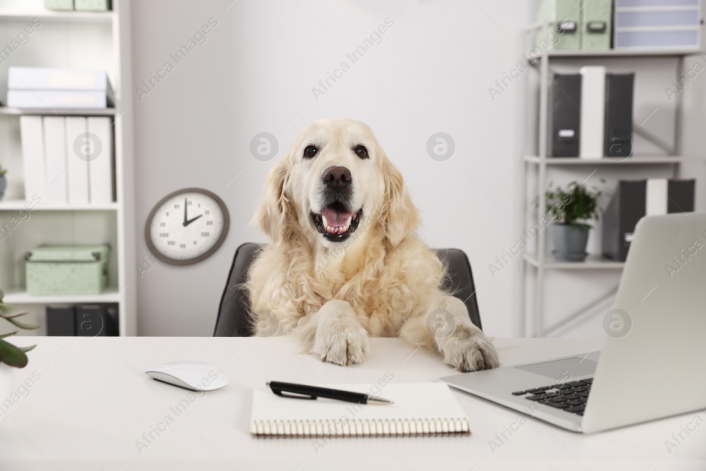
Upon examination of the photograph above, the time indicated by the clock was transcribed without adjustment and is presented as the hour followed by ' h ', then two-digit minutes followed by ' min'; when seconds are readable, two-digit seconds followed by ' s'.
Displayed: 1 h 59 min
